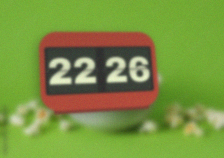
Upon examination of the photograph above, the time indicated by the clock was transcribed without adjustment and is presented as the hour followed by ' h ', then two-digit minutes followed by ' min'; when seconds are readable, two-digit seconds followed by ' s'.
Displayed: 22 h 26 min
